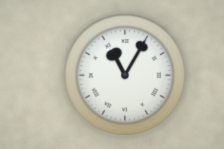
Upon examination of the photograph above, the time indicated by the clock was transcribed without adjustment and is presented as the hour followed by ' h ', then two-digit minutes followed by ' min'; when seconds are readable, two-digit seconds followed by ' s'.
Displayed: 11 h 05 min
